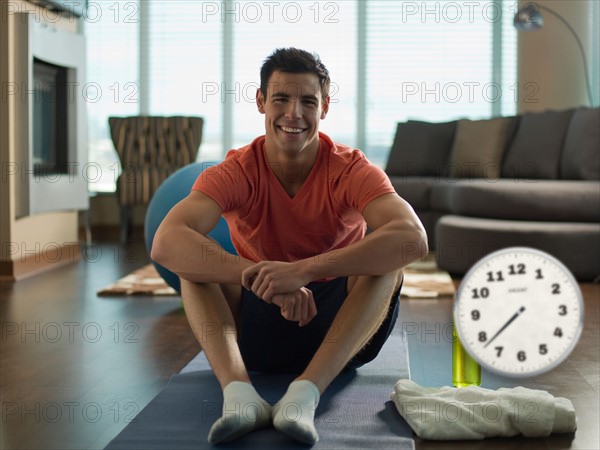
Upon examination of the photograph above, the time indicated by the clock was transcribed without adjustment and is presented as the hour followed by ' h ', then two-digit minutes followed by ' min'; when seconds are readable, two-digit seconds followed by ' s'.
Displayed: 7 h 38 min
